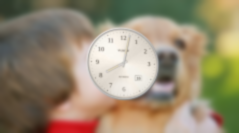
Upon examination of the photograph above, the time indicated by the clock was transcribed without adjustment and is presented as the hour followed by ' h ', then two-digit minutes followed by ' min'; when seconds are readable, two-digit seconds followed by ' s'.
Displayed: 8 h 02 min
